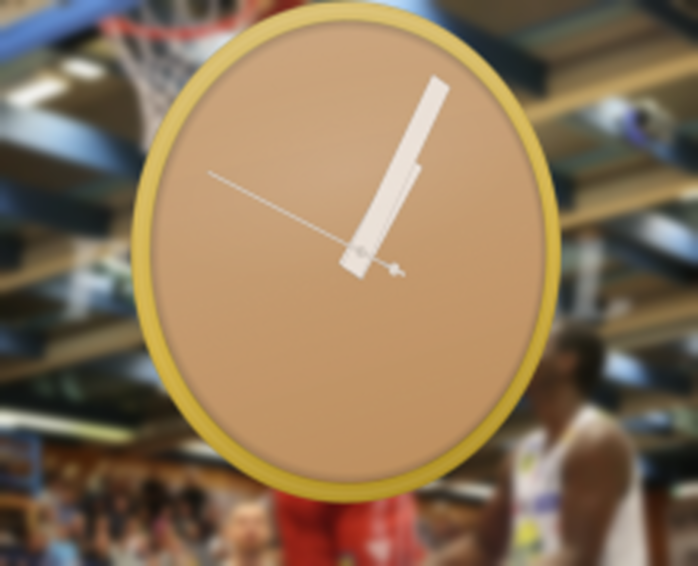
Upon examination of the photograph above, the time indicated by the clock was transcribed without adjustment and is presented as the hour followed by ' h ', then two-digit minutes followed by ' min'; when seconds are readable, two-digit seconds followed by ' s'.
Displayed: 1 h 04 min 49 s
